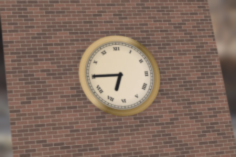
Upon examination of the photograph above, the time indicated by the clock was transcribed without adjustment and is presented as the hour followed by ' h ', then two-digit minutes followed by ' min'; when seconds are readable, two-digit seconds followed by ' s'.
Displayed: 6 h 45 min
